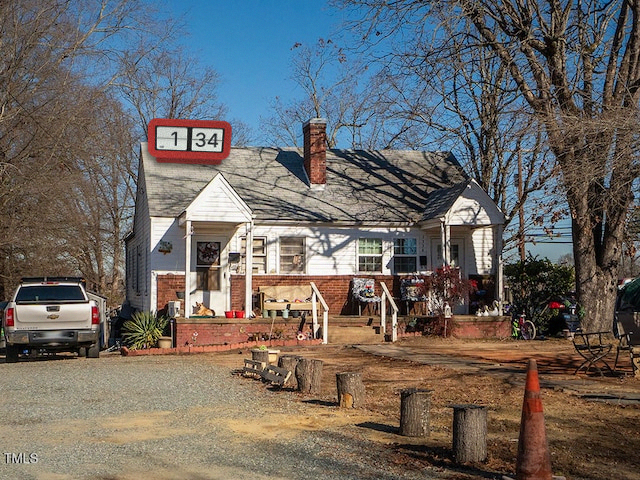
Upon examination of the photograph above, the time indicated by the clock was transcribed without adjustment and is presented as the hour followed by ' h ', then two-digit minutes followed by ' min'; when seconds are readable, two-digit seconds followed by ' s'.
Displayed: 1 h 34 min
